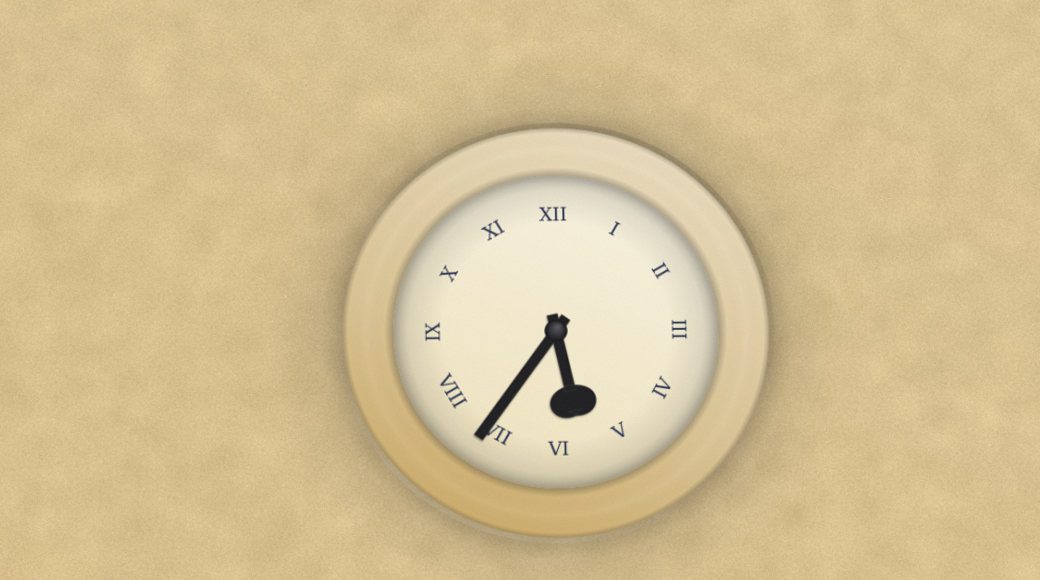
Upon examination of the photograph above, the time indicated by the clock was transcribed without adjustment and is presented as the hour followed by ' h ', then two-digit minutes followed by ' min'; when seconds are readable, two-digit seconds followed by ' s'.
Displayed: 5 h 36 min
